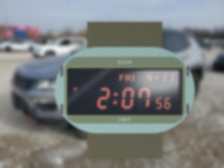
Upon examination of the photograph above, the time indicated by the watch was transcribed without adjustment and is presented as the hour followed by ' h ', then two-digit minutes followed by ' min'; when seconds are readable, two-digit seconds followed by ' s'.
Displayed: 2 h 07 min 56 s
